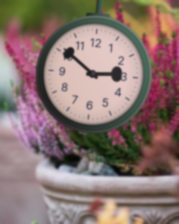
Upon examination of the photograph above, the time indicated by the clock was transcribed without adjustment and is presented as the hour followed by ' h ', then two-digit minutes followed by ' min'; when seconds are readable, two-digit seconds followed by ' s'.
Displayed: 2 h 51 min
